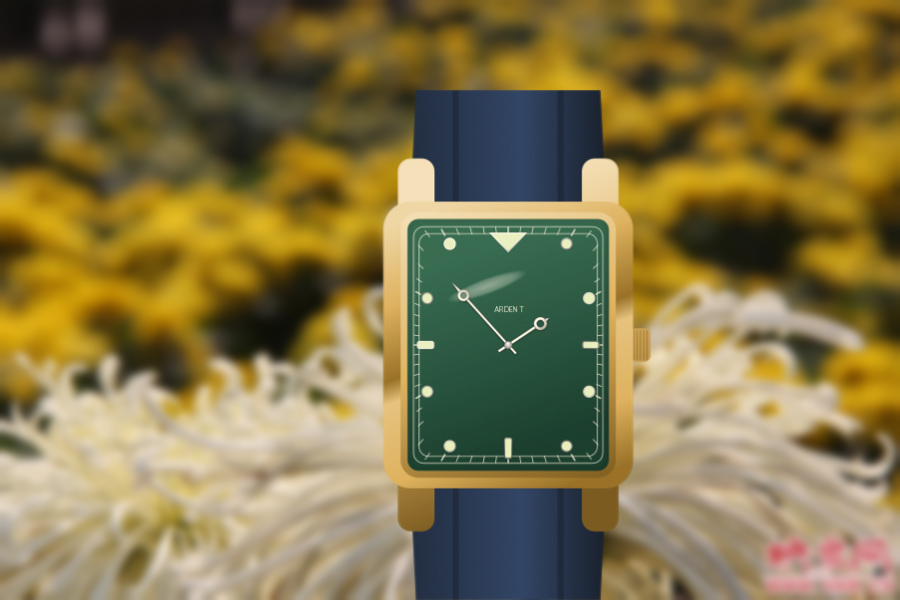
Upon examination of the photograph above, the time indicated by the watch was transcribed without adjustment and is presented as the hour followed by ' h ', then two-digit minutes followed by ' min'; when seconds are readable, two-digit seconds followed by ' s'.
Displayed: 1 h 53 min
